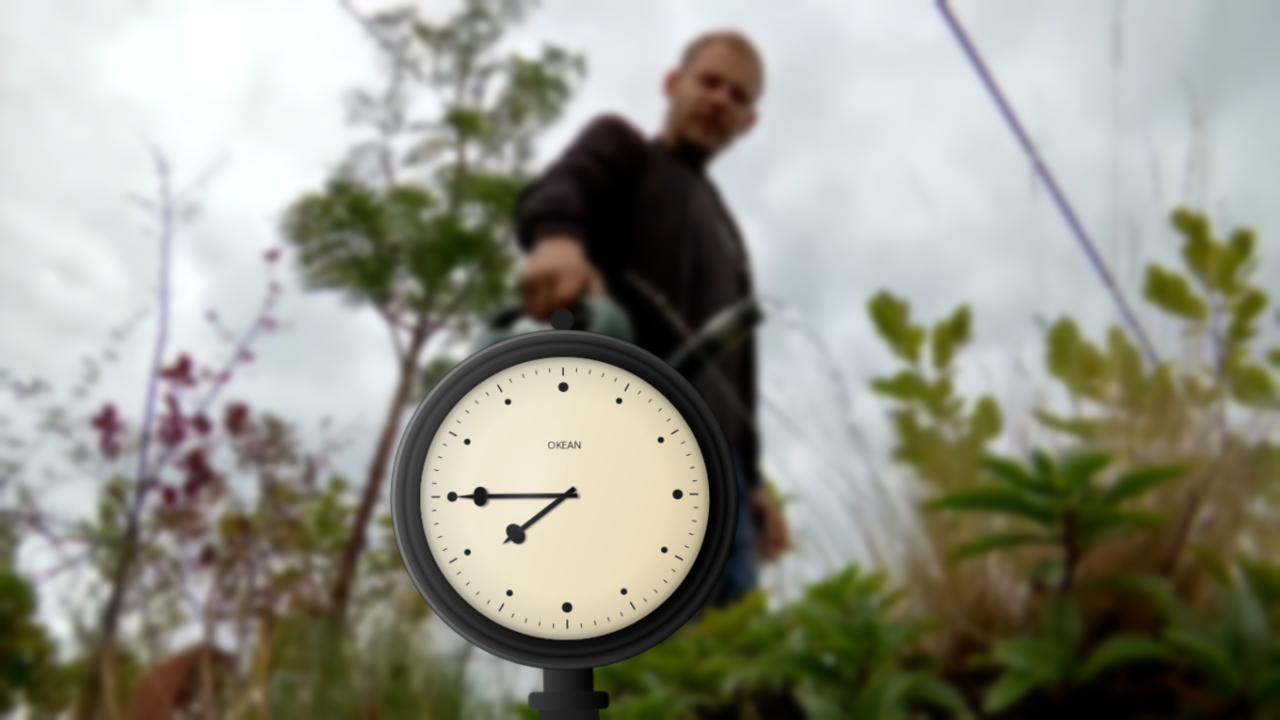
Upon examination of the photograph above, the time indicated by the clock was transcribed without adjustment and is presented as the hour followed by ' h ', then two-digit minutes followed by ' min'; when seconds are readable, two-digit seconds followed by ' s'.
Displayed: 7 h 45 min
